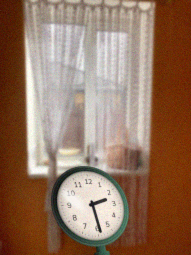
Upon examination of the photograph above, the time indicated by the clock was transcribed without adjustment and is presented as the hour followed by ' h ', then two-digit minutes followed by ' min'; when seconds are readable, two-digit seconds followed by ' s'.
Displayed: 2 h 29 min
